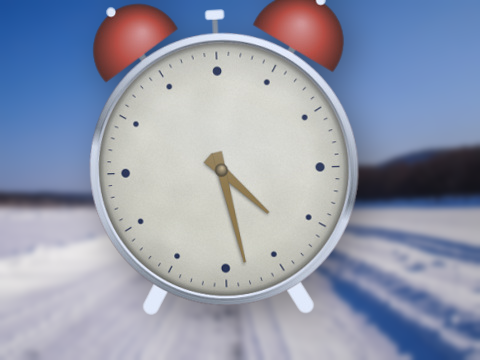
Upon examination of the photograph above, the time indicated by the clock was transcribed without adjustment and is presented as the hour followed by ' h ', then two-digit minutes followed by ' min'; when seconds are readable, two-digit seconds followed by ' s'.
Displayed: 4 h 28 min
